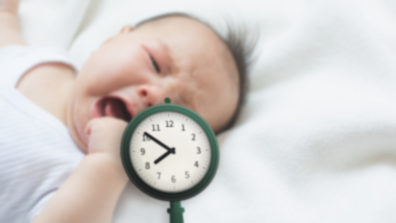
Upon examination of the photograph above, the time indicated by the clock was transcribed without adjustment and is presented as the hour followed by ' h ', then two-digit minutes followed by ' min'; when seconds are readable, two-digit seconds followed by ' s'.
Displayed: 7 h 51 min
